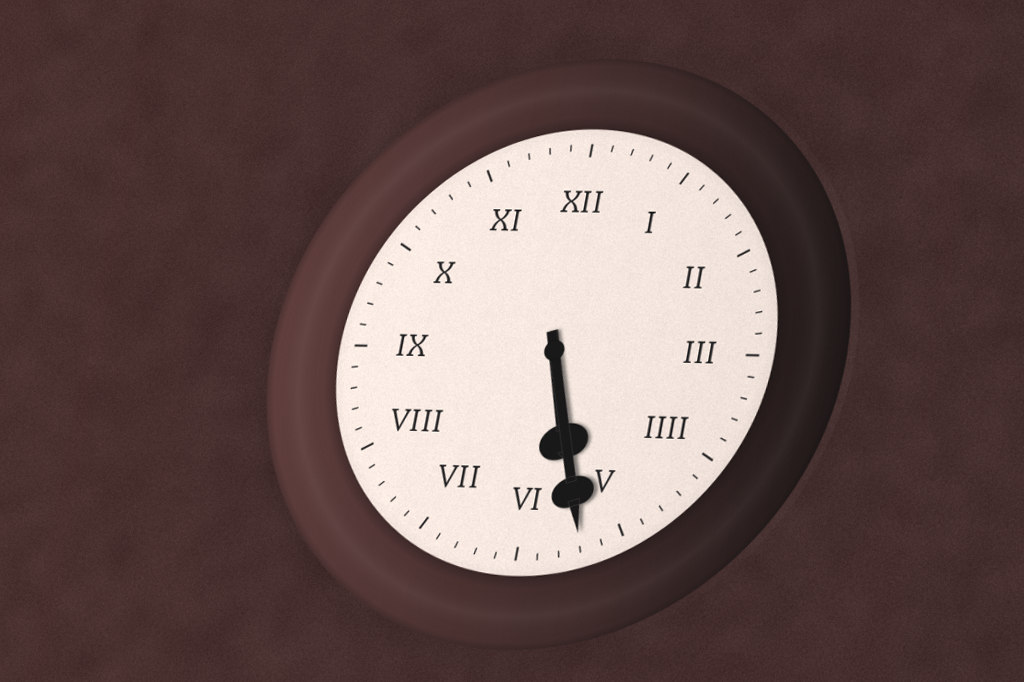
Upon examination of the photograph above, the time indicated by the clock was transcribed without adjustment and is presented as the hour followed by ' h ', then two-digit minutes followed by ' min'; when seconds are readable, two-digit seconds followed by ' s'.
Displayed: 5 h 27 min
